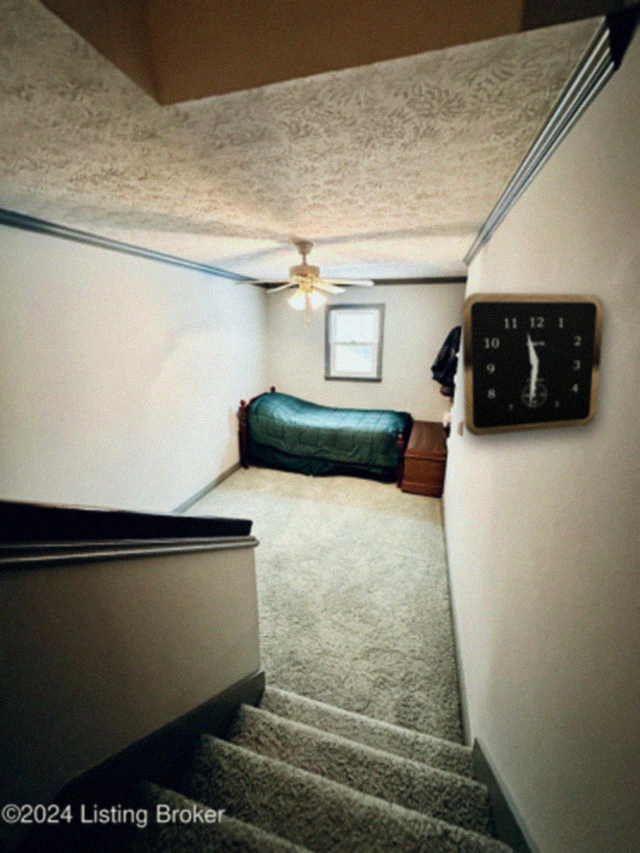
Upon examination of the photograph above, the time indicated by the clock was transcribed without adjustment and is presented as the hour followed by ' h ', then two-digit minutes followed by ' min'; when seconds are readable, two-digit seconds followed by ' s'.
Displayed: 11 h 31 min
